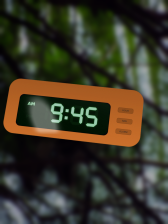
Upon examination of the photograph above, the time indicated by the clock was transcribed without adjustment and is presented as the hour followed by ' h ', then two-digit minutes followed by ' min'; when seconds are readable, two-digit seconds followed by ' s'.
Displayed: 9 h 45 min
